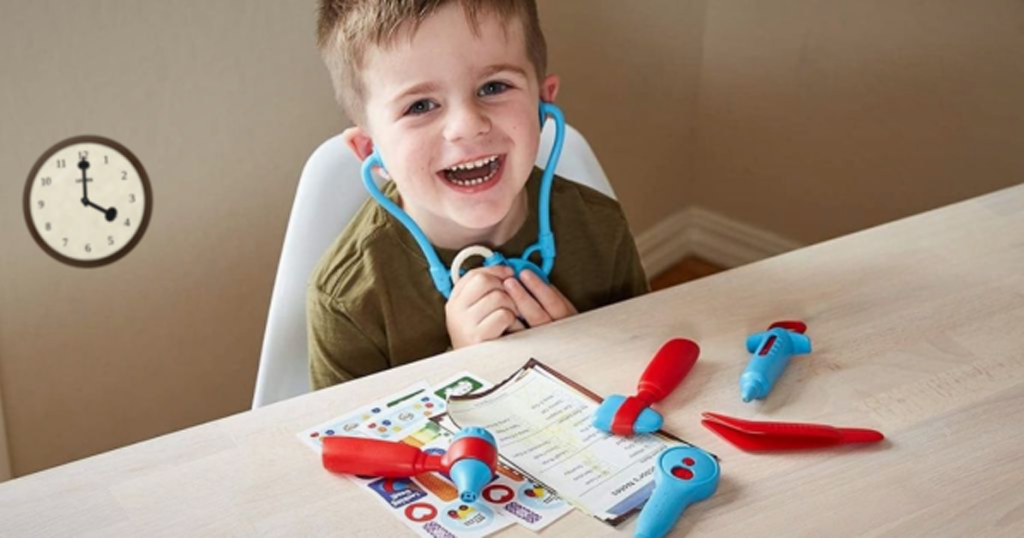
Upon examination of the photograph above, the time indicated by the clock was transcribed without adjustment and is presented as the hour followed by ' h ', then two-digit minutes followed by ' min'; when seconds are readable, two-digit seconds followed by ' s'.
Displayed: 4 h 00 min
